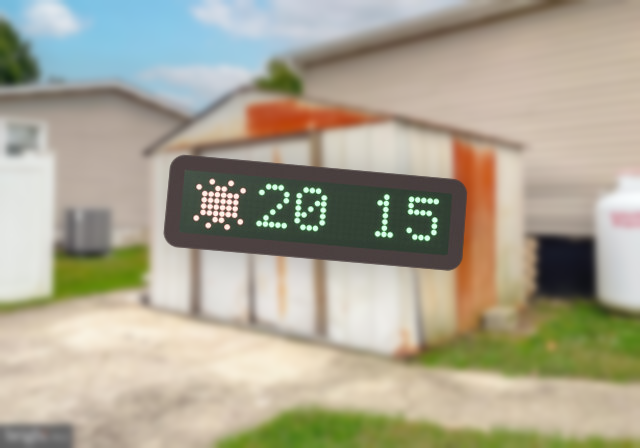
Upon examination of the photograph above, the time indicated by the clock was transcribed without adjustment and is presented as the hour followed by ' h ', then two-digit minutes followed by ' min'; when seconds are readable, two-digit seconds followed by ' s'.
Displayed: 20 h 15 min
